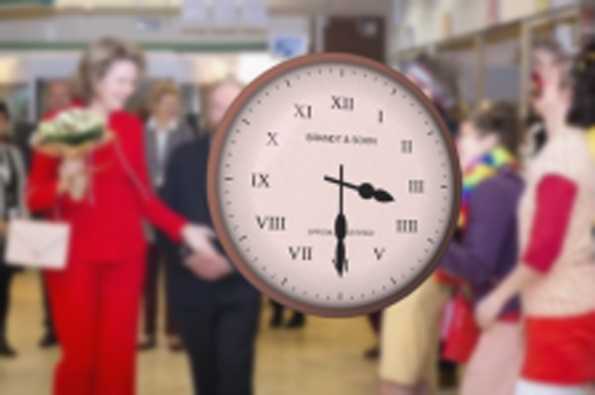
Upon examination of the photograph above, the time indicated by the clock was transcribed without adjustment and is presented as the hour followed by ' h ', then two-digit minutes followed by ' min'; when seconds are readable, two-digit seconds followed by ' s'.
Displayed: 3 h 30 min
